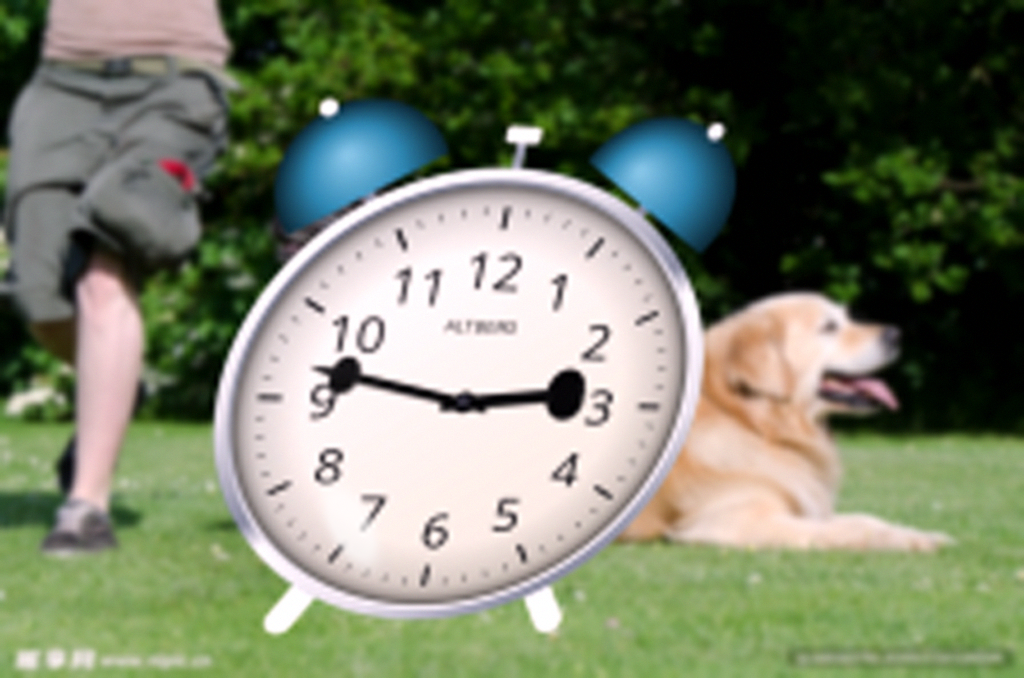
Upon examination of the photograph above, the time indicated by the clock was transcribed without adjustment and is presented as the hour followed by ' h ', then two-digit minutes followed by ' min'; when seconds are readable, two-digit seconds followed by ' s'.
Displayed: 2 h 47 min
